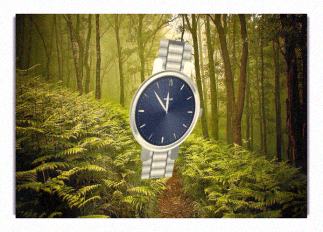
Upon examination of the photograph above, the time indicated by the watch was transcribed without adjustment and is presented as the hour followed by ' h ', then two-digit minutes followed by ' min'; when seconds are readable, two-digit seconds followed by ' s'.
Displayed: 11 h 53 min
